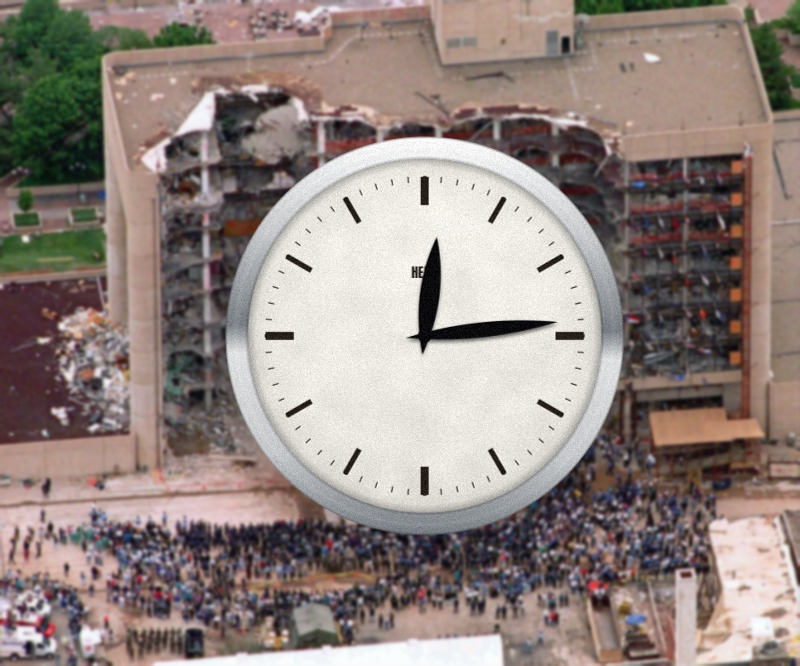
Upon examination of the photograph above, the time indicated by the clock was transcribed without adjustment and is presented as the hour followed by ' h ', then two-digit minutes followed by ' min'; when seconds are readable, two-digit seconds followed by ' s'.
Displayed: 12 h 14 min
